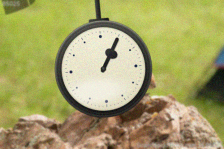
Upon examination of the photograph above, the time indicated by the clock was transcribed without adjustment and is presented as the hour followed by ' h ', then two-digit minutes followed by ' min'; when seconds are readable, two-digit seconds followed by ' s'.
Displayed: 1 h 05 min
